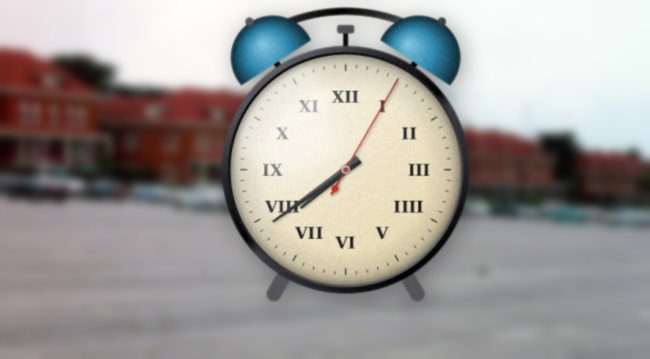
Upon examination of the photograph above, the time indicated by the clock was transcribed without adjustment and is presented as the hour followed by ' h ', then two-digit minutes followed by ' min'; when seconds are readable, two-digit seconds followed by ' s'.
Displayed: 7 h 39 min 05 s
